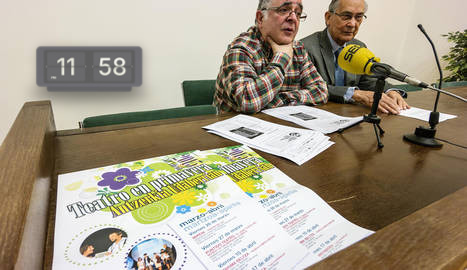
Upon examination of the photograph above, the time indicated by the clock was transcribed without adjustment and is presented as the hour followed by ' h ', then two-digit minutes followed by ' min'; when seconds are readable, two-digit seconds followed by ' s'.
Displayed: 11 h 58 min
